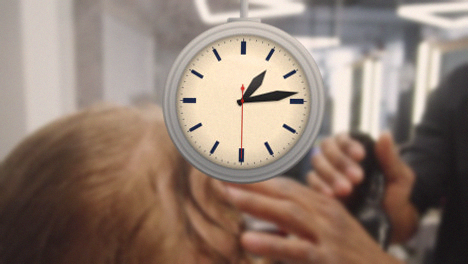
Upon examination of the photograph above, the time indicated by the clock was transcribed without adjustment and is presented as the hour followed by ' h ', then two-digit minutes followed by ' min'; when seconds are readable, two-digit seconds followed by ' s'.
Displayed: 1 h 13 min 30 s
